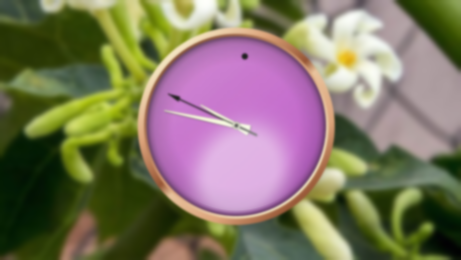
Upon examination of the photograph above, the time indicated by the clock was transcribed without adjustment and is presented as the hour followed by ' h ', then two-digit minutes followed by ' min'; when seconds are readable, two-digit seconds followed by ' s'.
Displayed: 9 h 45 min 48 s
